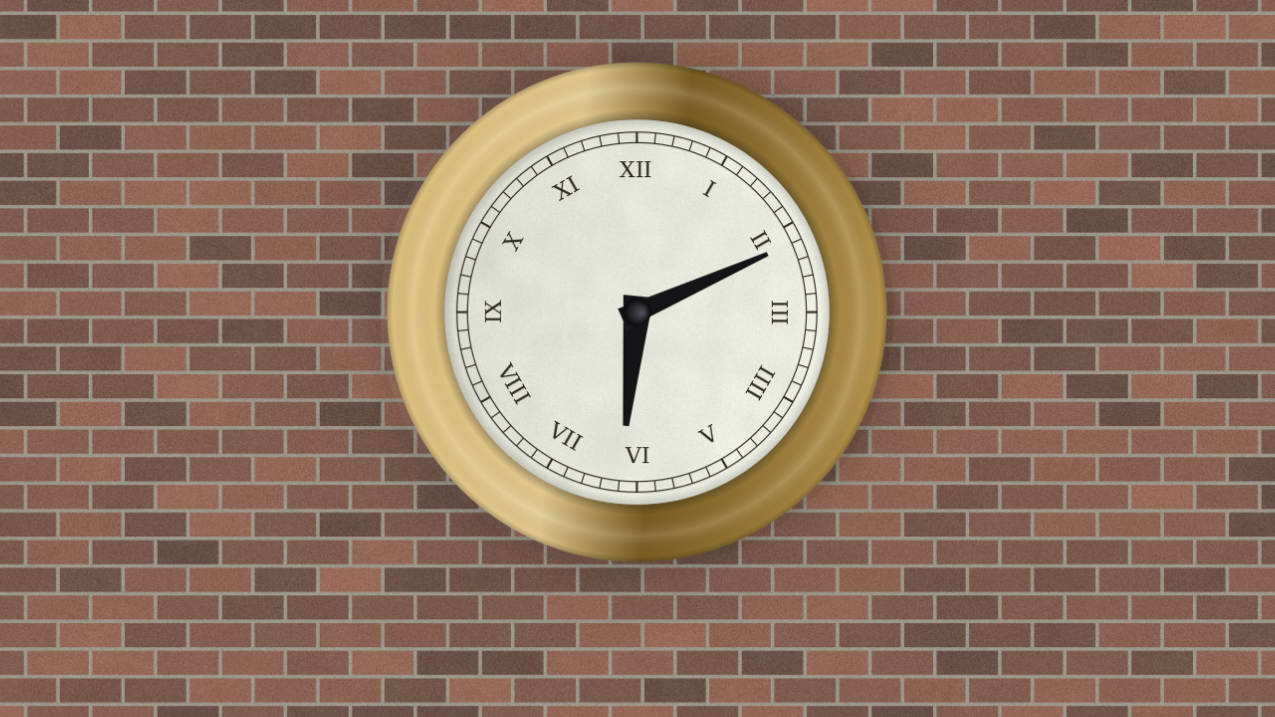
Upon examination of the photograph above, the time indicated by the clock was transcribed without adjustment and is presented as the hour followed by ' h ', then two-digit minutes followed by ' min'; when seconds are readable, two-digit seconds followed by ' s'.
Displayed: 6 h 11 min
